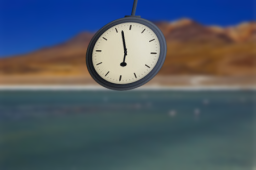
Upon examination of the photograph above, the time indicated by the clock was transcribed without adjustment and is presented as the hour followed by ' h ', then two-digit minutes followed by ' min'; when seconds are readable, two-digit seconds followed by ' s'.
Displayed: 5 h 57 min
